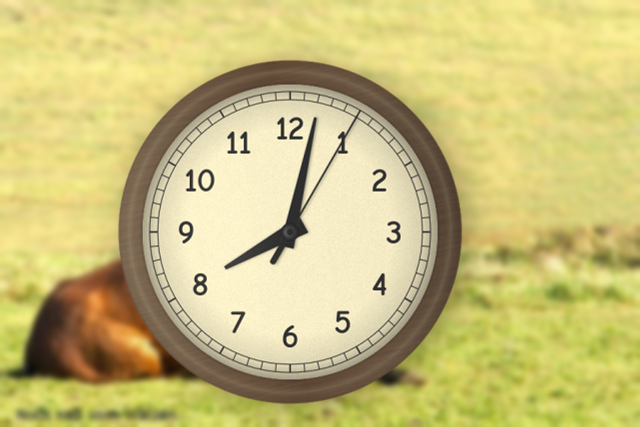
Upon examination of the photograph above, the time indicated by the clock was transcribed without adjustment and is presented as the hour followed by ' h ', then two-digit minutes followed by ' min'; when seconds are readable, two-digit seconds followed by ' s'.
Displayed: 8 h 02 min 05 s
